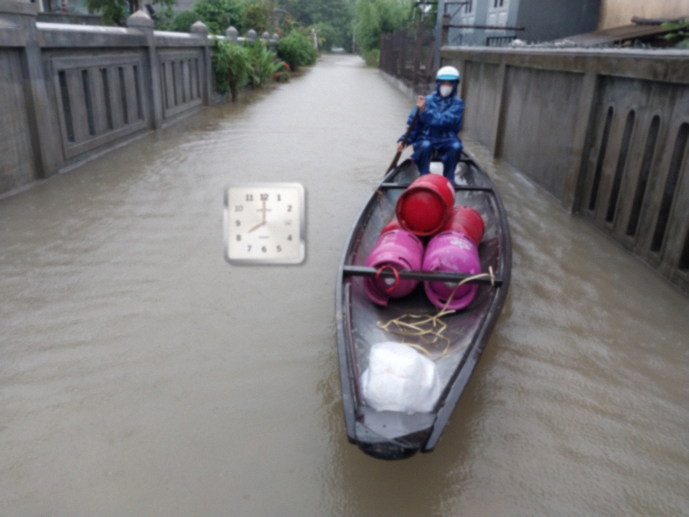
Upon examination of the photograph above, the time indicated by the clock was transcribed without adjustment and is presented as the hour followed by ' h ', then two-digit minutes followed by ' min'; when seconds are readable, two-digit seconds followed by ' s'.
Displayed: 8 h 00 min
